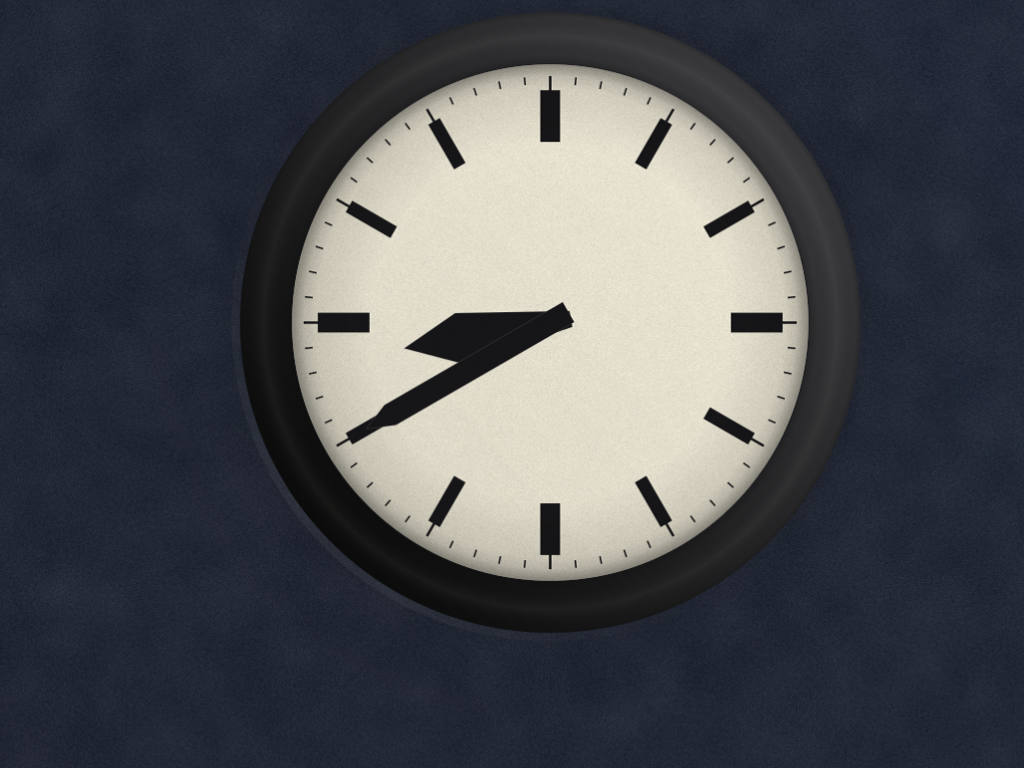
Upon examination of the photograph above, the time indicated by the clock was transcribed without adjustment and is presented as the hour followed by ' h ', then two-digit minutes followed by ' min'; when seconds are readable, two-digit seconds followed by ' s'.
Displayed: 8 h 40 min
